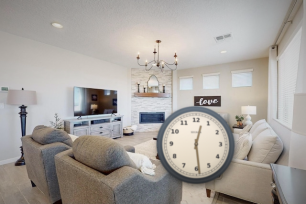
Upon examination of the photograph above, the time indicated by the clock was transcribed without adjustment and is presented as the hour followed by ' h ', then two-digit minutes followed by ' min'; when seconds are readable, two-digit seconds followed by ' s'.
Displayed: 12 h 29 min
